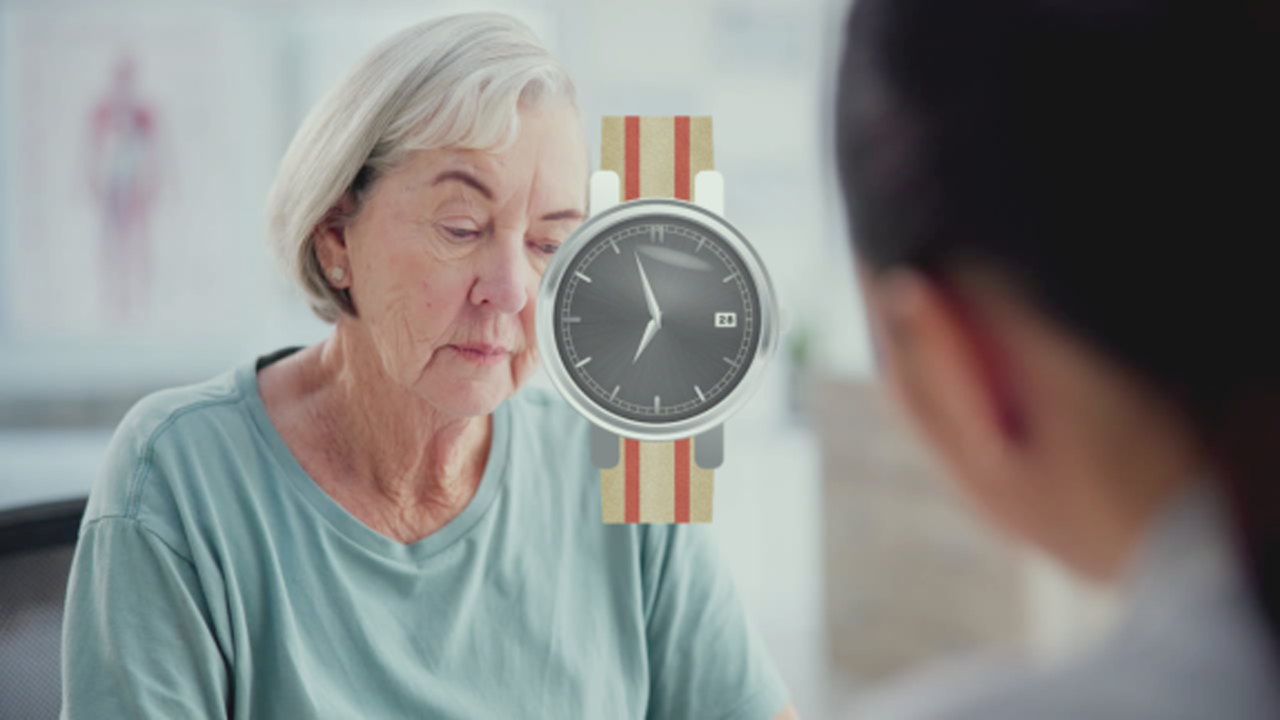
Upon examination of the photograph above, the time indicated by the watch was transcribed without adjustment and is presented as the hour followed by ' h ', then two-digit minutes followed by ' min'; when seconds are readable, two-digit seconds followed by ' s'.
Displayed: 6 h 57 min
